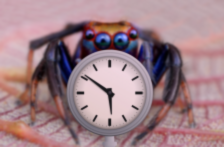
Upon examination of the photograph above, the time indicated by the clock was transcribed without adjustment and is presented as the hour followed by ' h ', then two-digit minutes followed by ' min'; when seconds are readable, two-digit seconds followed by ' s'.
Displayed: 5 h 51 min
